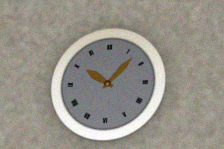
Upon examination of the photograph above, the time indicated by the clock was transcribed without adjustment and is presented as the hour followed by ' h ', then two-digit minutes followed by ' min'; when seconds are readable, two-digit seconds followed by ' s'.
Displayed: 10 h 07 min
